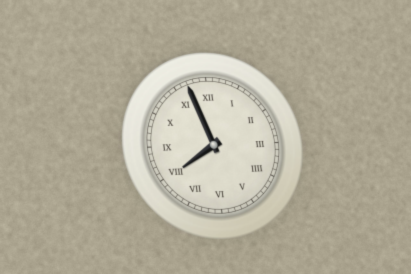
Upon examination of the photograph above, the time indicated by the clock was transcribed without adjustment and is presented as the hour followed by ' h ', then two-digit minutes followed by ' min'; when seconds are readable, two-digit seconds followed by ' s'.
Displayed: 7 h 57 min
